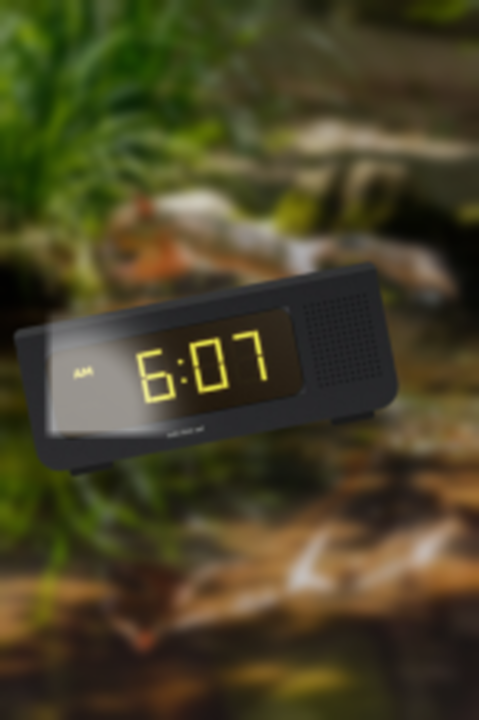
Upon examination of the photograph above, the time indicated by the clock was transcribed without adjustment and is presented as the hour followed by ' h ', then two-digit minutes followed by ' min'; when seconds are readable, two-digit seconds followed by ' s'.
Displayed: 6 h 07 min
